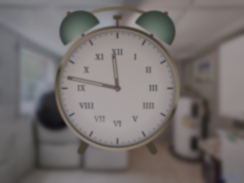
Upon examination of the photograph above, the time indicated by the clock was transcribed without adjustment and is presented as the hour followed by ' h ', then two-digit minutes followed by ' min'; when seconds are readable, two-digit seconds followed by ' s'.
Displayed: 11 h 47 min
